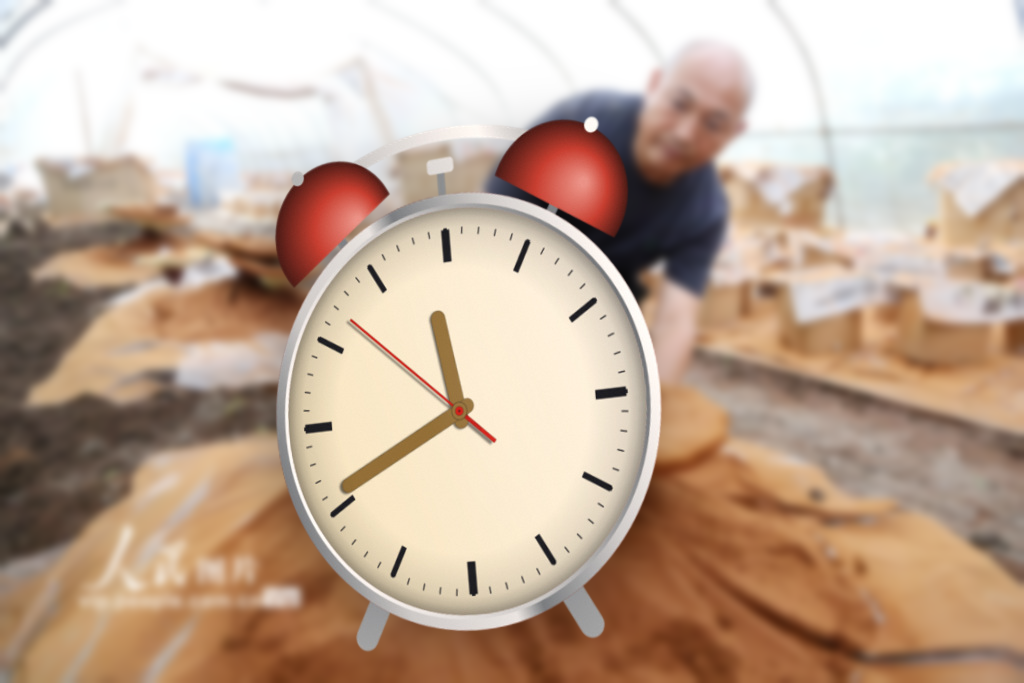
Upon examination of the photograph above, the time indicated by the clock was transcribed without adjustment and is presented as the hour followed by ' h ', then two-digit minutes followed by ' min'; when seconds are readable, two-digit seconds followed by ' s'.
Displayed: 11 h 40 min 52 s
